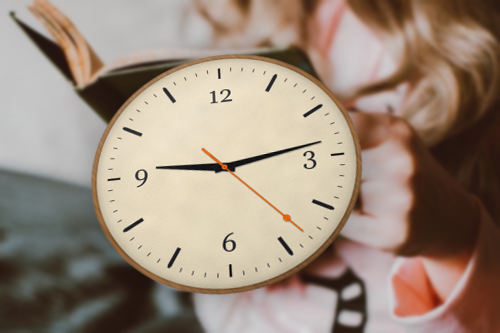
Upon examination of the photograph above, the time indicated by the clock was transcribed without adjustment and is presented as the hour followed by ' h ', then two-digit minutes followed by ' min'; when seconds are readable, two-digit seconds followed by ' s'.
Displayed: 9 h 13 min 23 s
